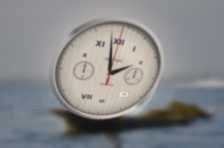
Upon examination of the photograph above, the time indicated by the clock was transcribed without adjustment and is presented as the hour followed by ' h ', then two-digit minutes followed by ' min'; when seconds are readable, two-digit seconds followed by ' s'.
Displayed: 1 h 58 min
